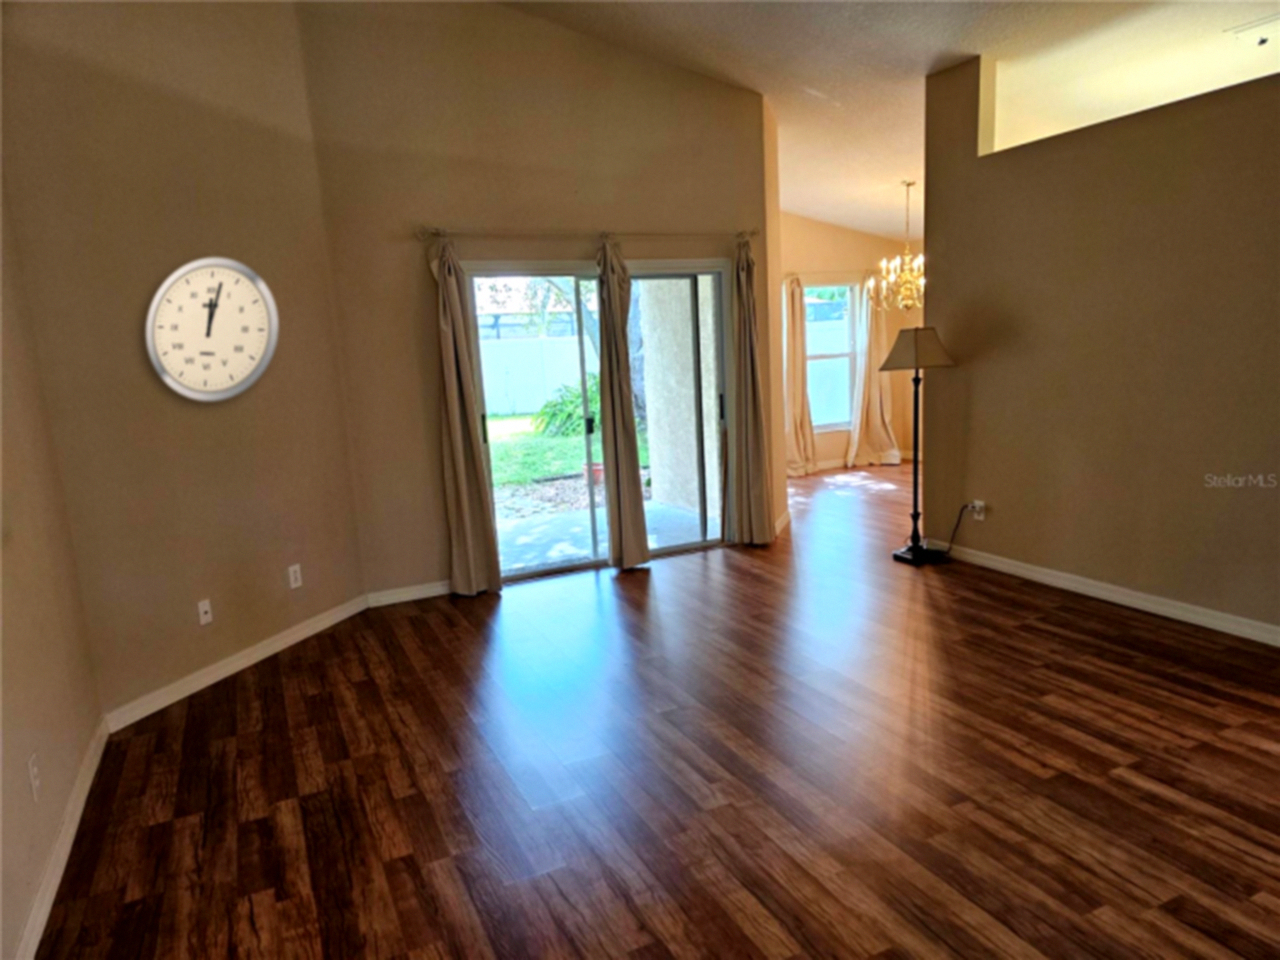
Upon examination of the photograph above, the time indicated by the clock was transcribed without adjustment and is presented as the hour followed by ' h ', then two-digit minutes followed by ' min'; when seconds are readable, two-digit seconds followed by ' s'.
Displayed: 12 h 02 min
